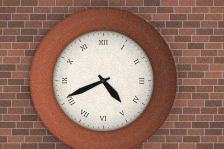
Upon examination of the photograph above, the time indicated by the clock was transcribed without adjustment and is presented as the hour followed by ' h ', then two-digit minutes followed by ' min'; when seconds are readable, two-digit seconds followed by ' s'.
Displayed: 4 h 41 min
